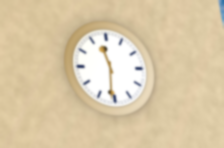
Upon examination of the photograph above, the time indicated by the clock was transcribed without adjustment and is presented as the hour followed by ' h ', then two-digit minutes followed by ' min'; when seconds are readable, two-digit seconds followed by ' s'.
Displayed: 11 h 31 min
